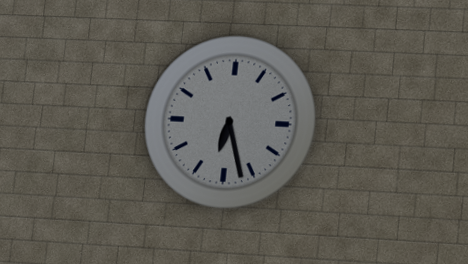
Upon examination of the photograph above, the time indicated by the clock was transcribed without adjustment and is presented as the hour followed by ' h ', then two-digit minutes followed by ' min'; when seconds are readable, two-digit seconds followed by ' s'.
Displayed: 6 h 27 min
